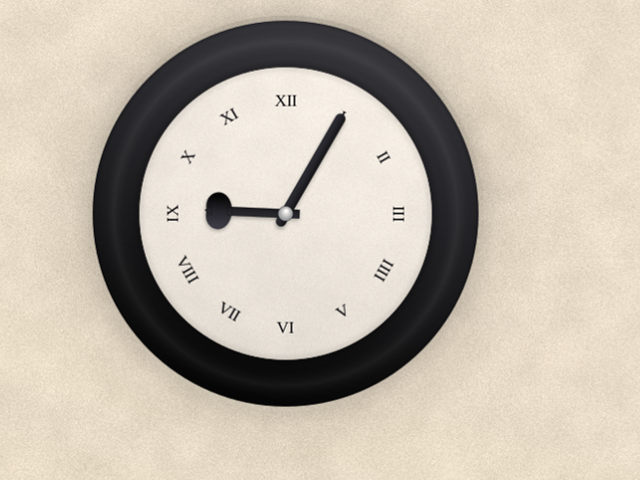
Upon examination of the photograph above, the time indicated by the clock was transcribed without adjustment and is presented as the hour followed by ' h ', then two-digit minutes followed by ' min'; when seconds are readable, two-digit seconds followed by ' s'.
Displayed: 9 h 05 min
